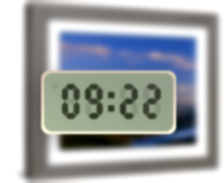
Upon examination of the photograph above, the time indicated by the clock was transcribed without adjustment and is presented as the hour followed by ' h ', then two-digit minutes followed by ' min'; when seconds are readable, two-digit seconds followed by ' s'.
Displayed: 9 h 22 min
